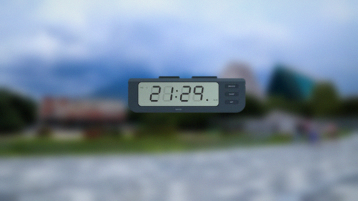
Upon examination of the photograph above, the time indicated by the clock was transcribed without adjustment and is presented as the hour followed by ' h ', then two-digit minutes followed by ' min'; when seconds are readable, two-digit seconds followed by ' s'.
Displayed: 21 h 29 min
